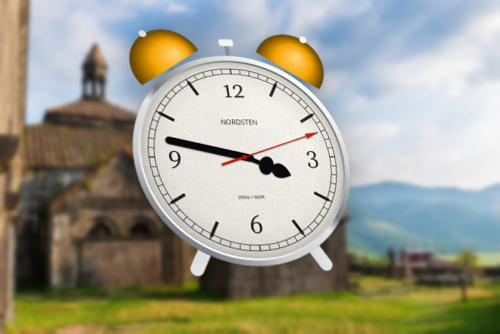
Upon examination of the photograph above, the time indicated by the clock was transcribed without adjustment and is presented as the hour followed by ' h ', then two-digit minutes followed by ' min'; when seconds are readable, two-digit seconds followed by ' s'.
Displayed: 3 h 47 min 12 s
